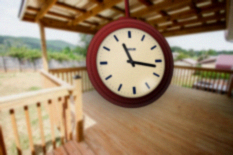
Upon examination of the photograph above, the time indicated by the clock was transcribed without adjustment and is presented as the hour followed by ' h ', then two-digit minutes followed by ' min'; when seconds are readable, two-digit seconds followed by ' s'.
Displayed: 11 h 17 min
